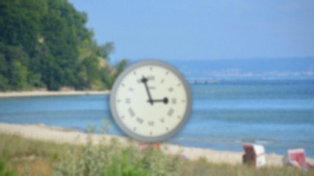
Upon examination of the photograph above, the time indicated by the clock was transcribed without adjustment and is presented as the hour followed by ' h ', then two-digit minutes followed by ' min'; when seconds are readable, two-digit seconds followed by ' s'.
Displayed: 2 h 57 min
